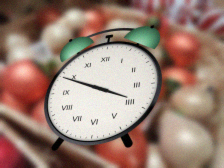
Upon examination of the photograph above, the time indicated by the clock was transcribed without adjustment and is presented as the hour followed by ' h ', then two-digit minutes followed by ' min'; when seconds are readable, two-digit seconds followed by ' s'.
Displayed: 3 h 49 min
